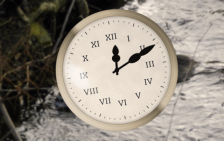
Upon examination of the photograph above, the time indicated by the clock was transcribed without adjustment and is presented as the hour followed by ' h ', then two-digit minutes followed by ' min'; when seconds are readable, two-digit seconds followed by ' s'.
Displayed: 12 h 11 min
